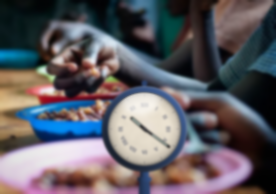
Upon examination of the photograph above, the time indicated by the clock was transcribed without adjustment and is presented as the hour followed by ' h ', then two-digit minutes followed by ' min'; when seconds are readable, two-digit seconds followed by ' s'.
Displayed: 10 h 21 min
